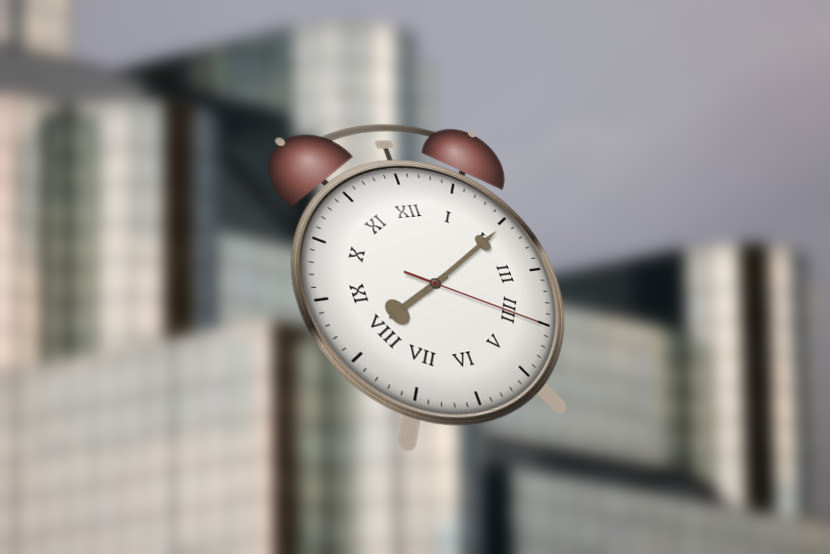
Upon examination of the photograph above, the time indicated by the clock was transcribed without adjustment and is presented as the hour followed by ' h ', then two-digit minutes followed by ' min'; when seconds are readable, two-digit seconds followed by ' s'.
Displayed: 8 h 10 min 20 s
